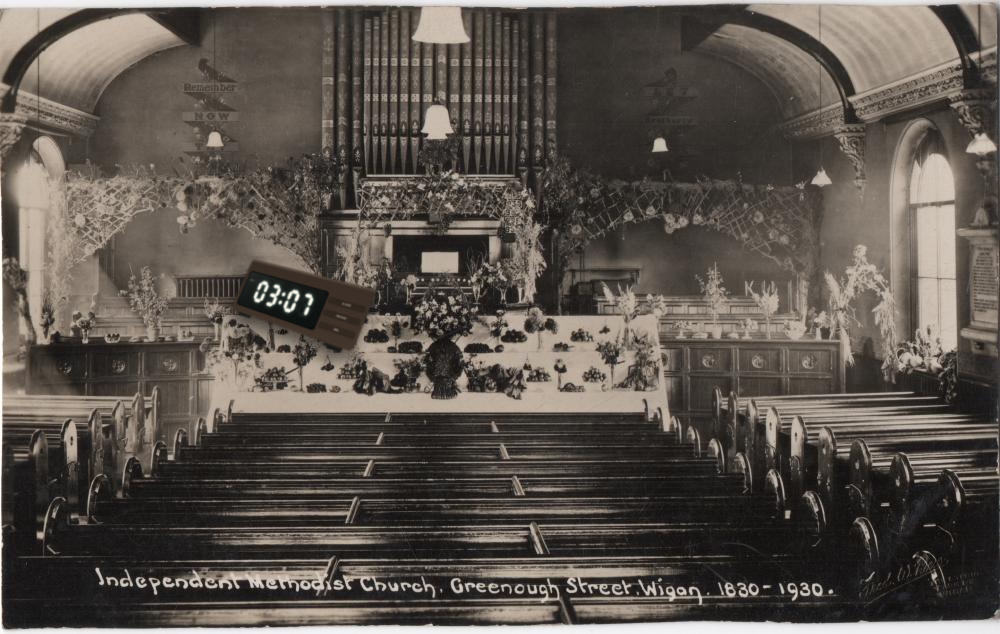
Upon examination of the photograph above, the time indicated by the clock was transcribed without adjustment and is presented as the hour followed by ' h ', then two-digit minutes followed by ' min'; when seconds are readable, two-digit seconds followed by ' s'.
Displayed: 3 h 07 min
